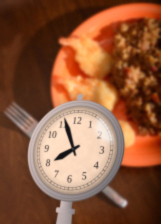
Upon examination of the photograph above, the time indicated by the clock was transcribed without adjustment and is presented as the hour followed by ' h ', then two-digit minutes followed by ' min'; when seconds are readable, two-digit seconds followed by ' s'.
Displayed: 7 h 56 min
